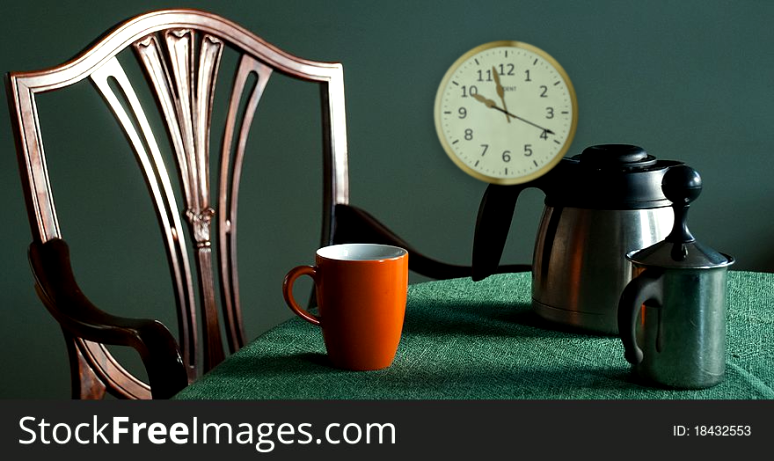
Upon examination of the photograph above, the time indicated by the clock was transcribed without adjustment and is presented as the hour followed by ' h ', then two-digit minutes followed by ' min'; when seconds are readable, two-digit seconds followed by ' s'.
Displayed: 9 h 57 min 19 s
